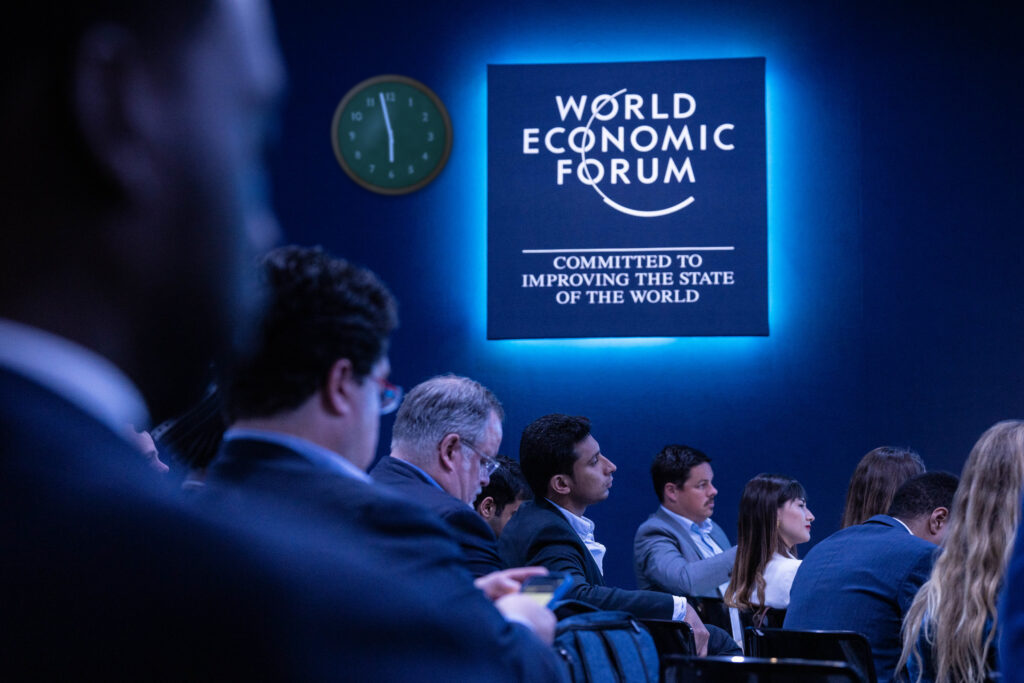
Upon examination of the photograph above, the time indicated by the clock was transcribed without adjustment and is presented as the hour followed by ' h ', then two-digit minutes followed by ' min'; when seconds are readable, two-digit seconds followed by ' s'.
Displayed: 5 h 58 min
